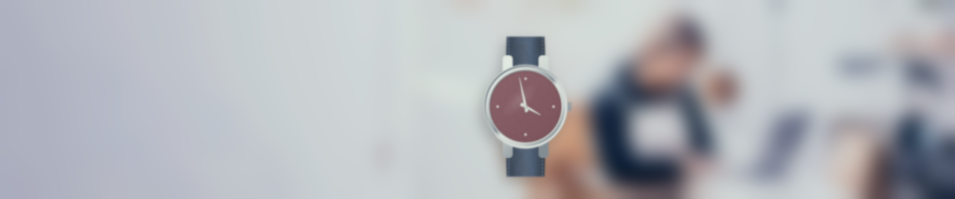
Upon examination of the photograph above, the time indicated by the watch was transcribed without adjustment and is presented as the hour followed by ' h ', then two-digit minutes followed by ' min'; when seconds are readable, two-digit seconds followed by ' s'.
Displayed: 3 h 58 min
